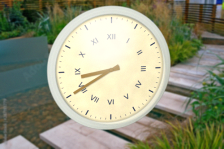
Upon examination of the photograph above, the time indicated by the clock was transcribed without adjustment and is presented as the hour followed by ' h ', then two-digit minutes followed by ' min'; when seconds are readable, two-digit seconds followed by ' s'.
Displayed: 8 h 40 min
